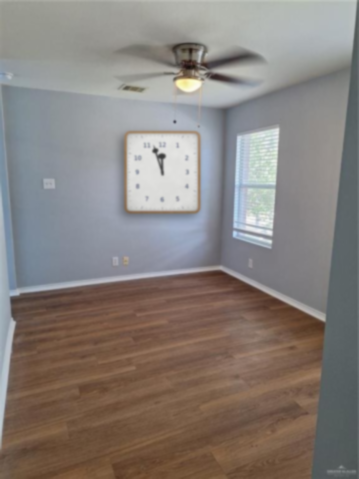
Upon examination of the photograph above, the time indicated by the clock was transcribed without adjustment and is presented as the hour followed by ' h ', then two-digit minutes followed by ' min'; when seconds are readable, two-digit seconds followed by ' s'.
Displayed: 11 h 57 min
